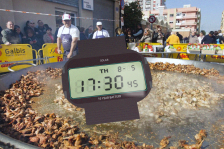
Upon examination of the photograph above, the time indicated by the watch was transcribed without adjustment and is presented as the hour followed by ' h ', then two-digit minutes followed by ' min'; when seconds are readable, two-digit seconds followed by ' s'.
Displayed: 17 h 30 min 45 s
